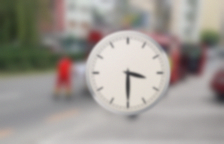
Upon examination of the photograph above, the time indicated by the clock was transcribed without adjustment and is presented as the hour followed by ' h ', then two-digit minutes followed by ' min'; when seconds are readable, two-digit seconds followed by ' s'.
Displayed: 3 h 30 min
